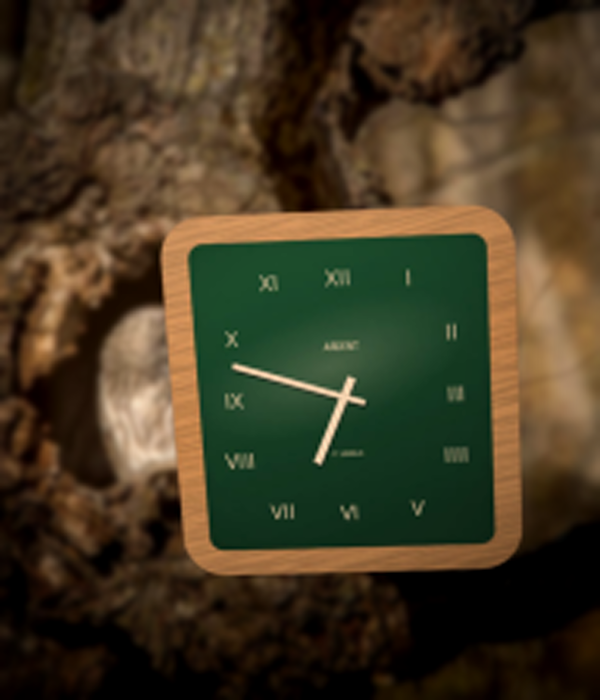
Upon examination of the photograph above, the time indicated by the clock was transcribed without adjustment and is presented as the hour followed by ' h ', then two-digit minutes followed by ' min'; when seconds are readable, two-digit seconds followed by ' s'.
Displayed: 6 h 48 min
